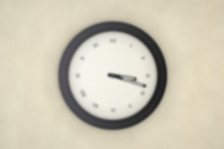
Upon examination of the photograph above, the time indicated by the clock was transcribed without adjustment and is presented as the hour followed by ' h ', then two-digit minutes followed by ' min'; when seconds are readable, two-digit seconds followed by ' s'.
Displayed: 3 h 18 min
